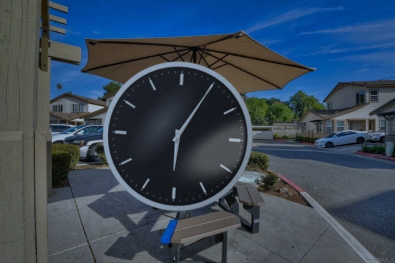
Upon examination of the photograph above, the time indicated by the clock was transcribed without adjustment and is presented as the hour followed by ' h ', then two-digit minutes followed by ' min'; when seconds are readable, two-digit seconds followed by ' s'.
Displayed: 6 h 05 min
